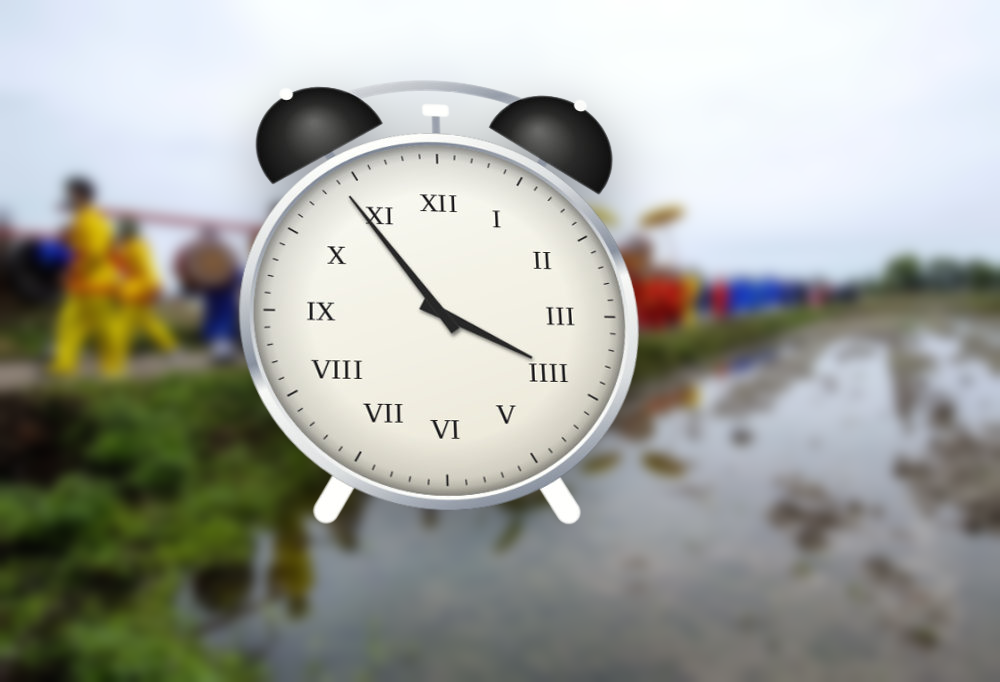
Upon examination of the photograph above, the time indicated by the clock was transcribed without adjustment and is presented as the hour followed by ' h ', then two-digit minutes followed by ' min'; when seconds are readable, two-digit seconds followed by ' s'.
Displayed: 3 h 54 min
